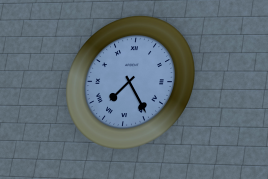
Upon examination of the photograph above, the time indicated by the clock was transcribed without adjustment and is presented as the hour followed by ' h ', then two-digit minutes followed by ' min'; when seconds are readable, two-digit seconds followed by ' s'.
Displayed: 7 h 24 min
